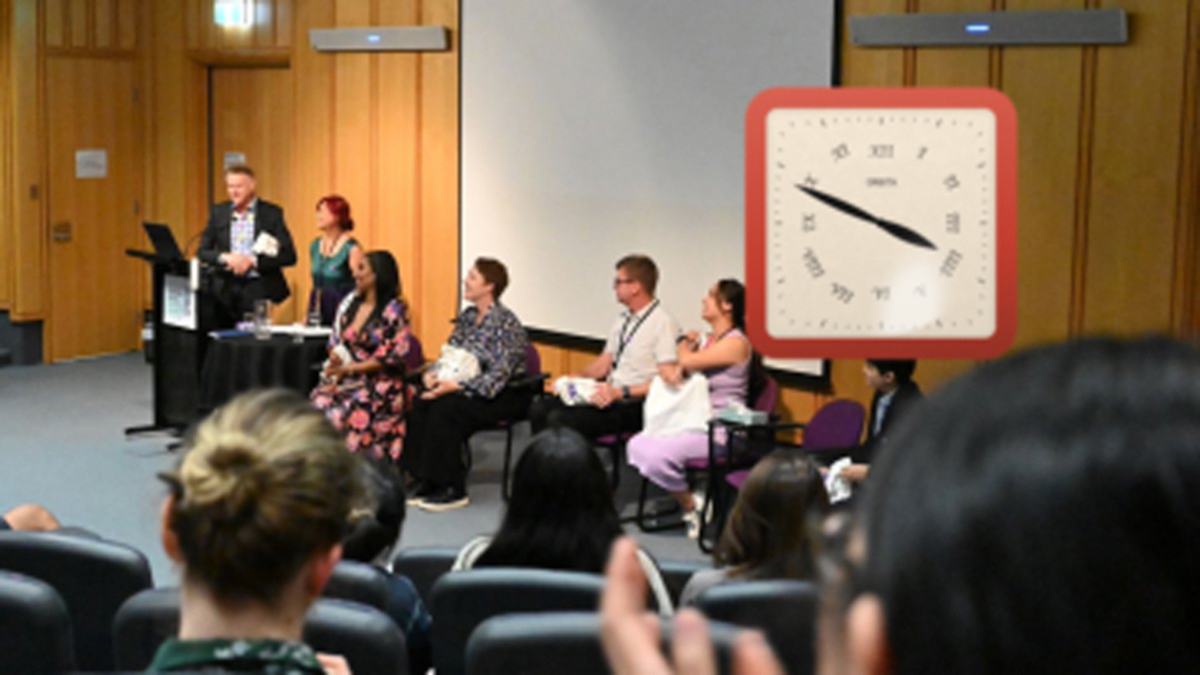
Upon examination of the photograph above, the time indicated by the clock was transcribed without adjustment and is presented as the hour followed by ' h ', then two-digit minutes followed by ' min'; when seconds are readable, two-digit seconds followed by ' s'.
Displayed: 3 h 49 min
